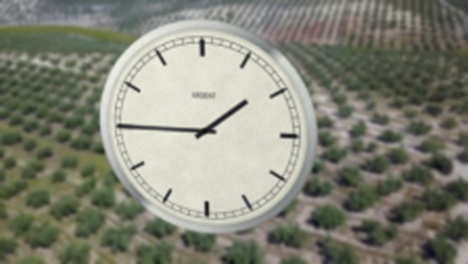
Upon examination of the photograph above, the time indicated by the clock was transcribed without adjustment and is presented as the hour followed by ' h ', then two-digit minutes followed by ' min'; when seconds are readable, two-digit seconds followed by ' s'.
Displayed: 1 h 45 min
